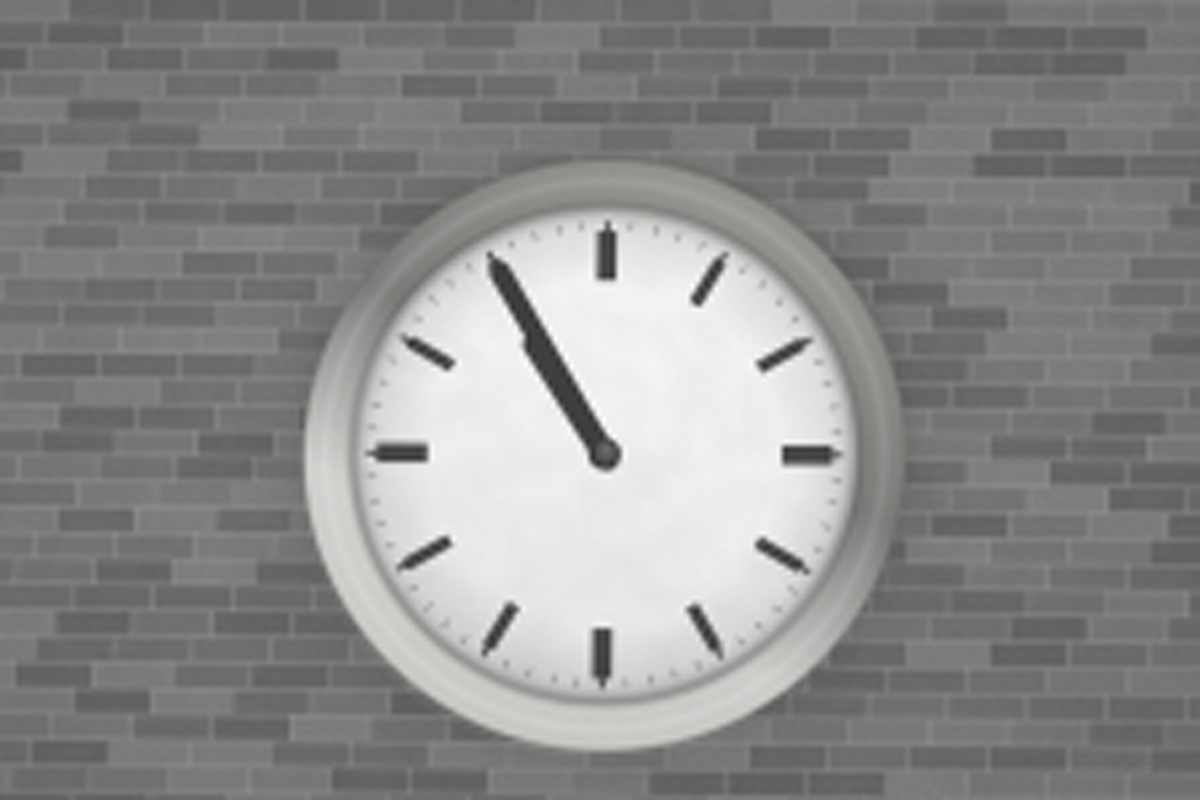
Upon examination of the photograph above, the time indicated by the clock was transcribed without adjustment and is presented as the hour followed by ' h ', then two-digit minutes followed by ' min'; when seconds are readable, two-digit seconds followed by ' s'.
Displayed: 10 h 55 min
